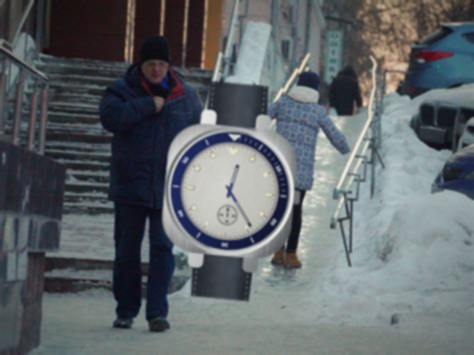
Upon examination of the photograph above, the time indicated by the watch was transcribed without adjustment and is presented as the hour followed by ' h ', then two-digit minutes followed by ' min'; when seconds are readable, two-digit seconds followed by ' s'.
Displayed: 12 h 24 min
